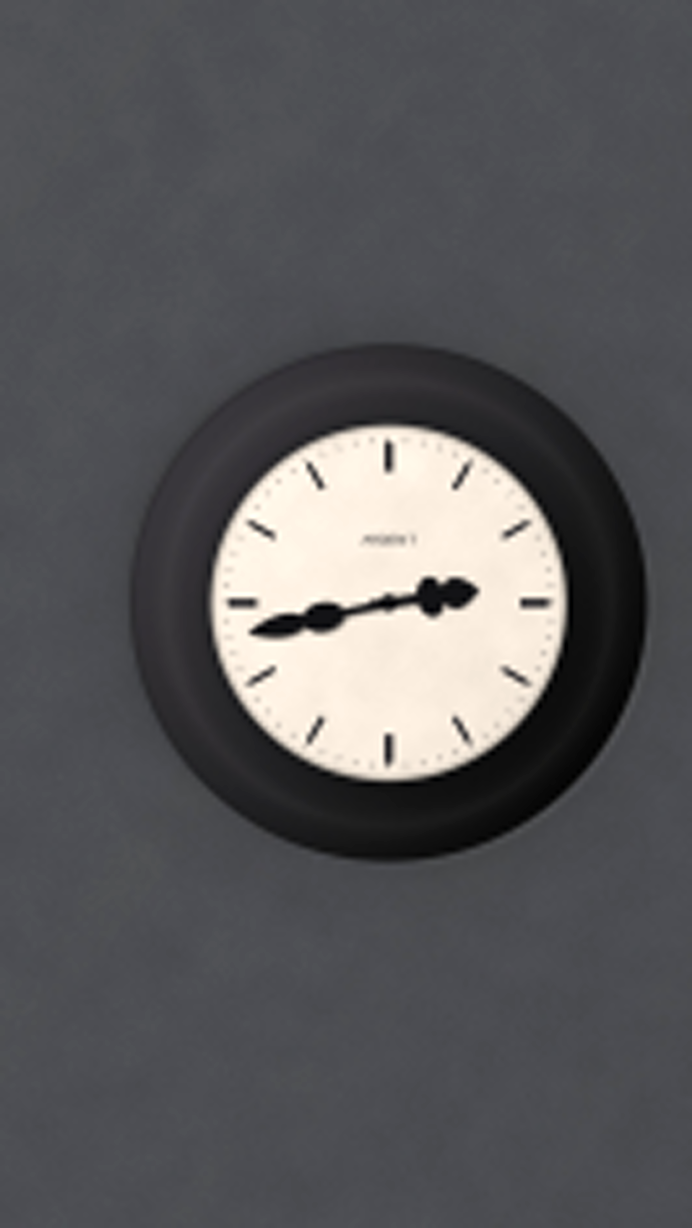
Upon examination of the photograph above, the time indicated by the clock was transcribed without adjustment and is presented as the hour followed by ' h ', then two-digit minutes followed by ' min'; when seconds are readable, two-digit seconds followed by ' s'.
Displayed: 2 h 43 min
